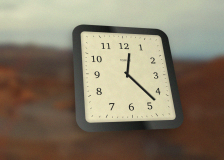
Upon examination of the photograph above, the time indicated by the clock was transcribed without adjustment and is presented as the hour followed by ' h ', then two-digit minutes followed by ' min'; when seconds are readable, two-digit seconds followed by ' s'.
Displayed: 12 h 23 min
